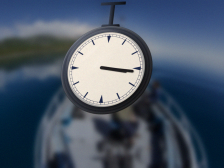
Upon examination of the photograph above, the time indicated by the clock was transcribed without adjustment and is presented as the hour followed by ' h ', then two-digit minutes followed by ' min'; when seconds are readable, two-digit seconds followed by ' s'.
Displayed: 3 h 16 min
